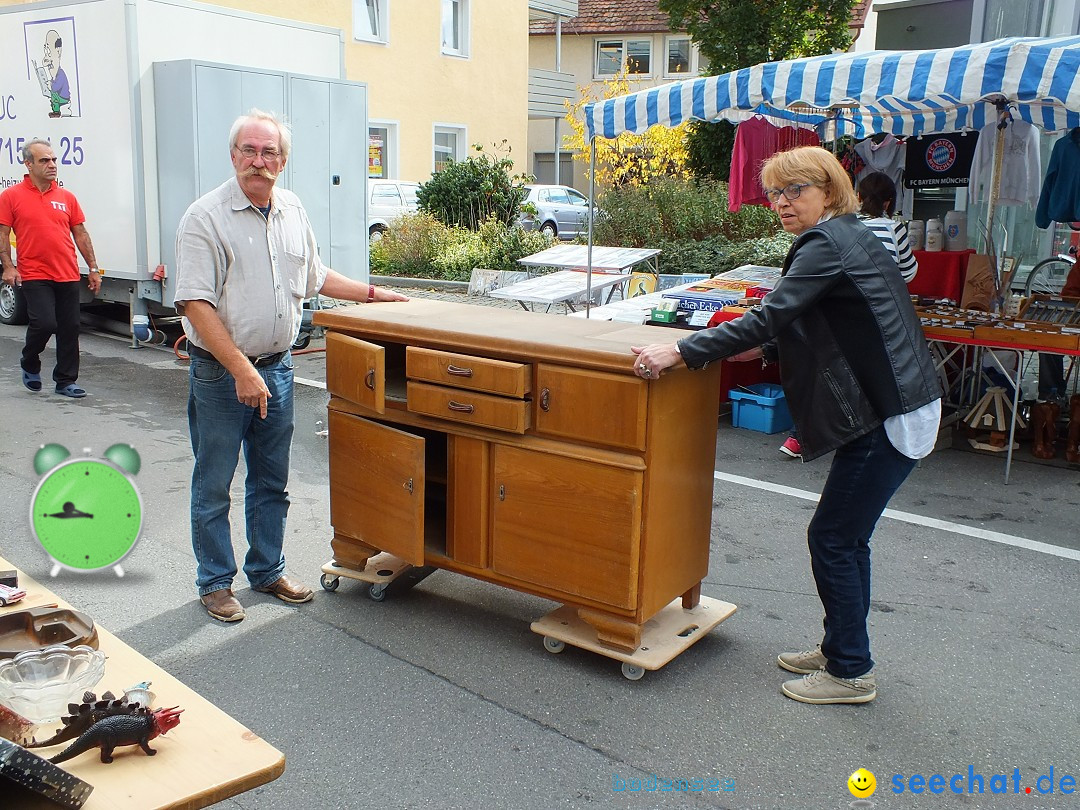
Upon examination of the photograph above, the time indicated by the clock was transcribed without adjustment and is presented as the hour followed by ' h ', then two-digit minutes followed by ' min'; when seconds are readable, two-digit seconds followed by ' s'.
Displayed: 9 h 45 min
